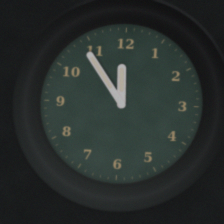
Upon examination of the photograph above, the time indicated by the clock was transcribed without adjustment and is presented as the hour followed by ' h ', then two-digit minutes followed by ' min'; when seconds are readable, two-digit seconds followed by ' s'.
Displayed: 11 h 54 min
